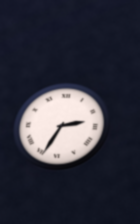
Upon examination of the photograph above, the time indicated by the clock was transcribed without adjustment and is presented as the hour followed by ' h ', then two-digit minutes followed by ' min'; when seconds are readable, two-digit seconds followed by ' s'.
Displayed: 2 h 34 min
